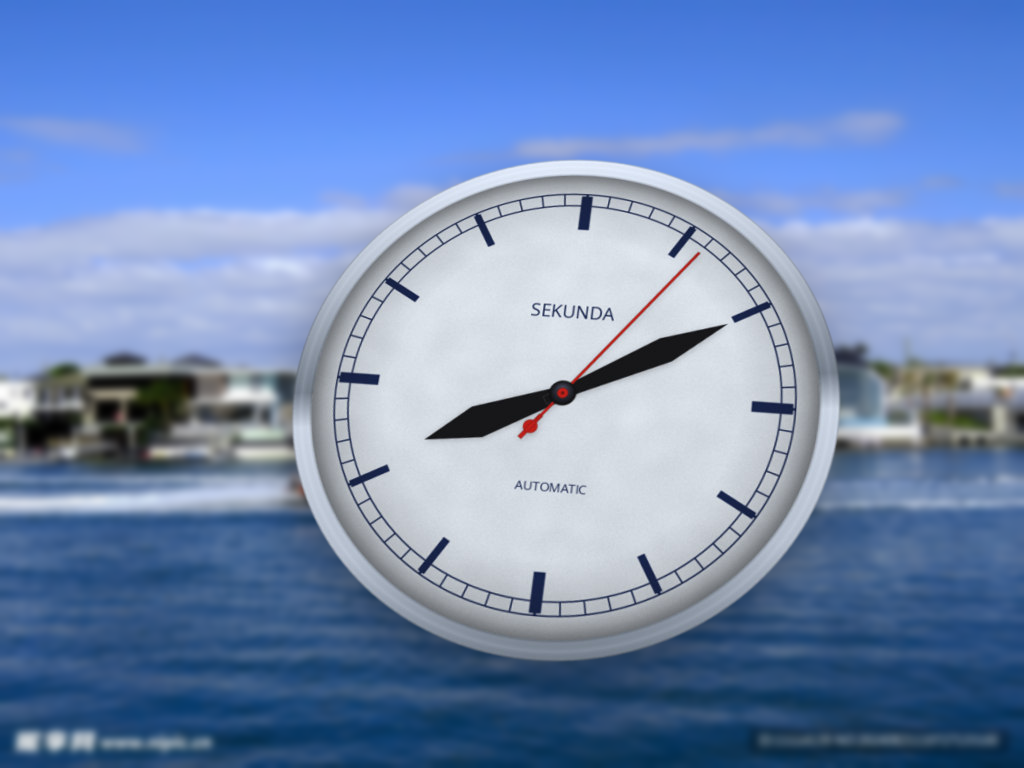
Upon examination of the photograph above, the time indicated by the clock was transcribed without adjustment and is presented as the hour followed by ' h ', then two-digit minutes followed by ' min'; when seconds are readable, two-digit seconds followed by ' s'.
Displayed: 8 h 10 min 06 s
